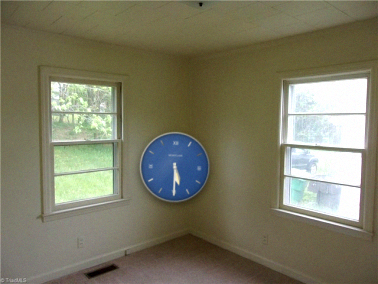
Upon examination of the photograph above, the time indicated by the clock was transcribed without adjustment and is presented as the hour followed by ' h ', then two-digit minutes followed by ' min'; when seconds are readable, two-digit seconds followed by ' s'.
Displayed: 5 h 30 min
